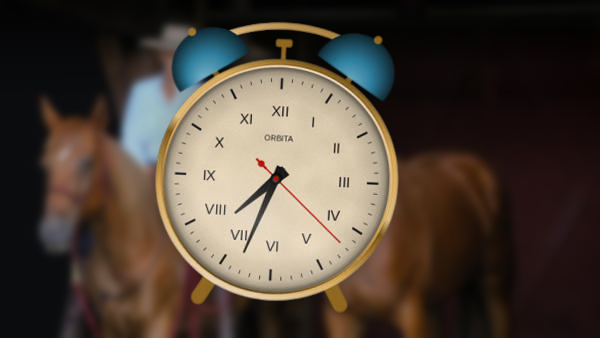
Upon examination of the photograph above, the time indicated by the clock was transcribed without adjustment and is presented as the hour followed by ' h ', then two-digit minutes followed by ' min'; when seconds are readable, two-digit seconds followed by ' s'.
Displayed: 7 h 33 min 22 s
